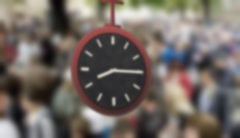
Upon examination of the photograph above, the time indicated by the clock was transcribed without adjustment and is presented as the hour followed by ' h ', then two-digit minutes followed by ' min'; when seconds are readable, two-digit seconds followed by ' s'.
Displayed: 8 h 15 min
